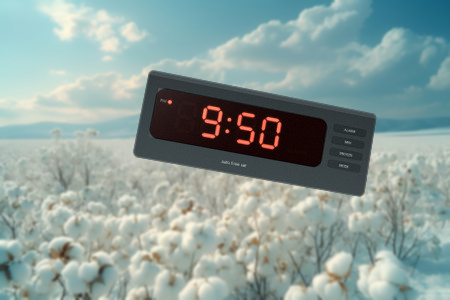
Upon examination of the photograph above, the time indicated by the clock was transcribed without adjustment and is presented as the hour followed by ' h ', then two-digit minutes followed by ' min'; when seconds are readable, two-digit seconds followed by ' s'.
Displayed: 9 h 50 min
